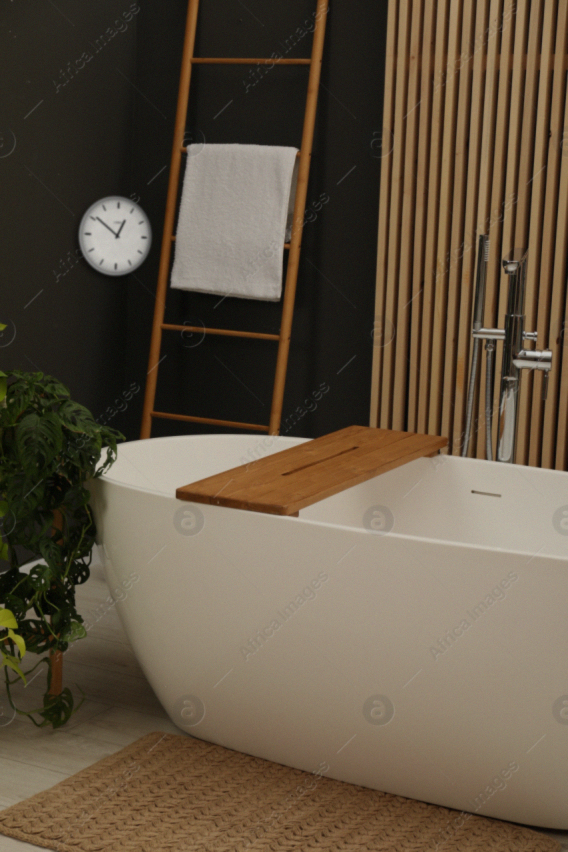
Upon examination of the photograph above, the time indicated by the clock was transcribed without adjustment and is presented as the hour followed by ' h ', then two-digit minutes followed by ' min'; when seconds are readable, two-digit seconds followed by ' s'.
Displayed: 12 h 51 min
